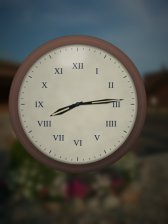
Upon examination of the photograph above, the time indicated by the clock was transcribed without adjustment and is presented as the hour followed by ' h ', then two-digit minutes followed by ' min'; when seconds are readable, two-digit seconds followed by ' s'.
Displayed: 8 h 14 min
